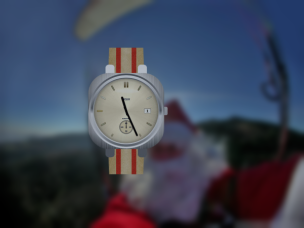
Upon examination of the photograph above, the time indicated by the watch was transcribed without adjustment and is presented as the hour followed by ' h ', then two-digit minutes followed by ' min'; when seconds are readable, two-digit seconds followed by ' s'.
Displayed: 11 h 26 min
